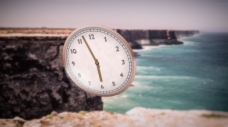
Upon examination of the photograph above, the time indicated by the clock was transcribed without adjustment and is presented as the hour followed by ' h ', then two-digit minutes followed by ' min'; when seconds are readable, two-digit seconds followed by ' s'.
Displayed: 5 h 57 min
